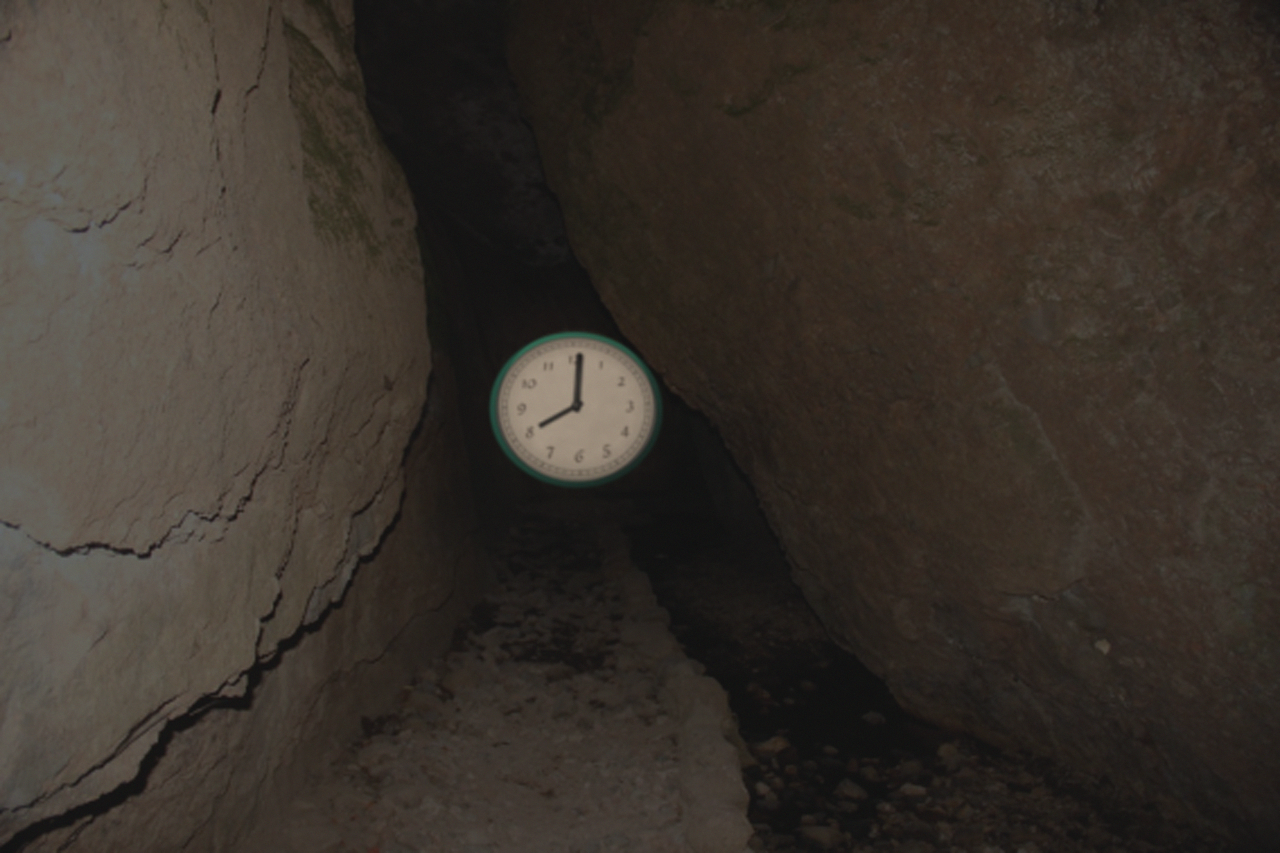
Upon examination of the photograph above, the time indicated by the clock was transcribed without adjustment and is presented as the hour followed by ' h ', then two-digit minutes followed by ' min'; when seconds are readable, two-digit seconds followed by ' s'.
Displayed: 8 h 01 min
